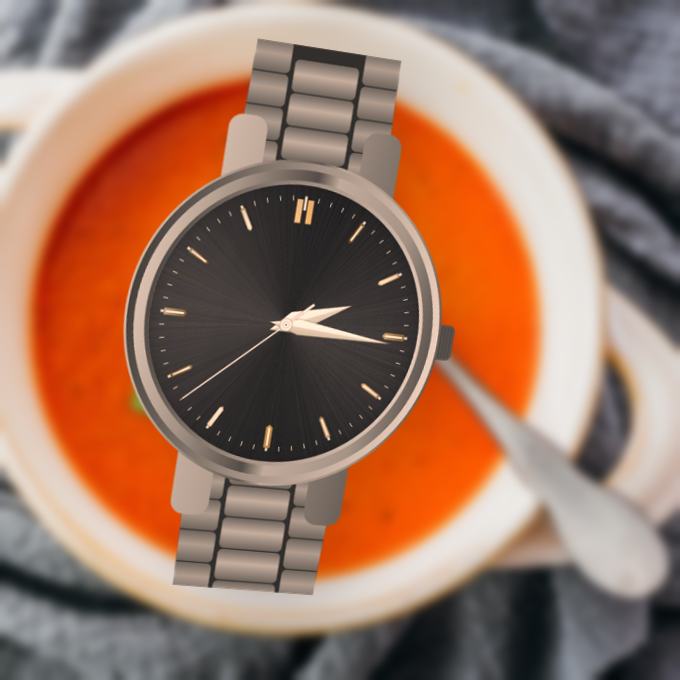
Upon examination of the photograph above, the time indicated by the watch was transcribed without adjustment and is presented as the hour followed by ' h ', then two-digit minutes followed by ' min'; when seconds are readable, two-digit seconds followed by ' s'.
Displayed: 2 h 15 min 38 s
